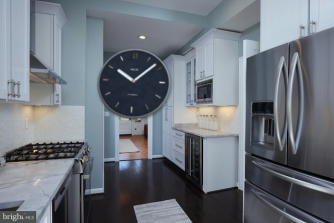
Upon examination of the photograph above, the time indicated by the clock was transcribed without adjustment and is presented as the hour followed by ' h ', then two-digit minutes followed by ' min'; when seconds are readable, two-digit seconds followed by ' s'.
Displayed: 10 h 08 min
